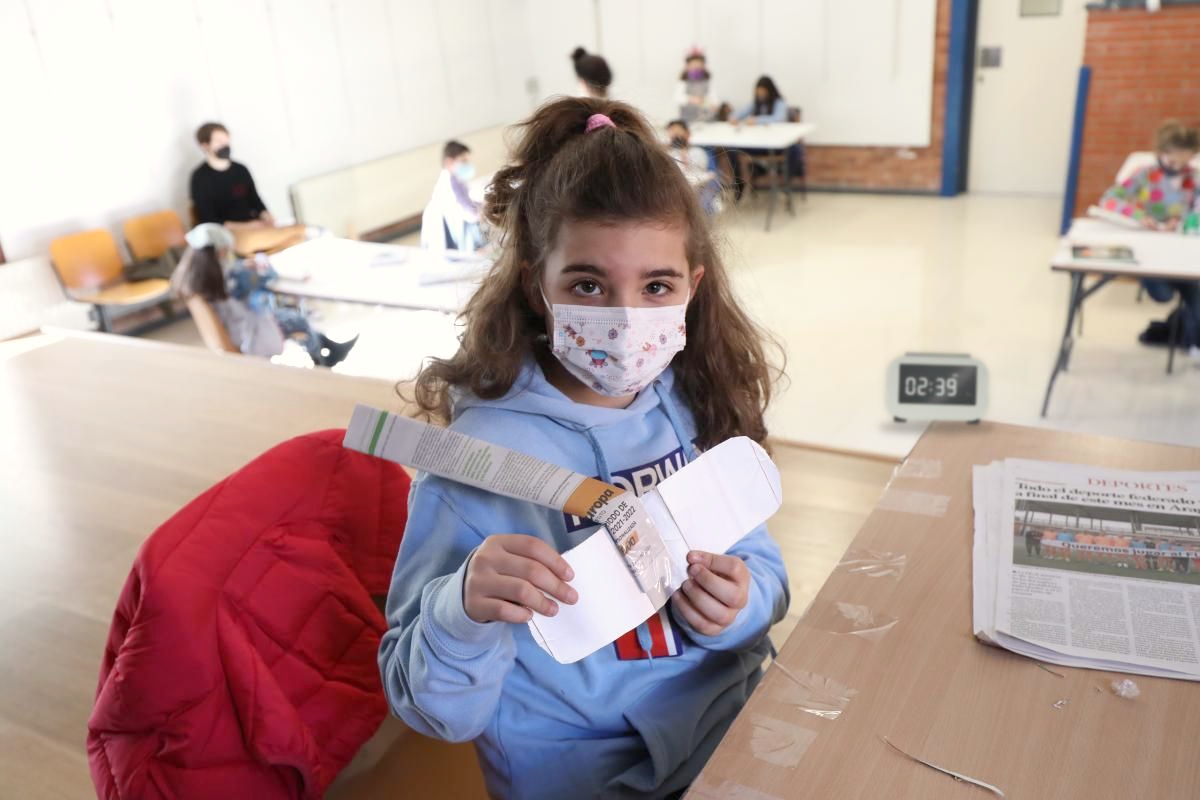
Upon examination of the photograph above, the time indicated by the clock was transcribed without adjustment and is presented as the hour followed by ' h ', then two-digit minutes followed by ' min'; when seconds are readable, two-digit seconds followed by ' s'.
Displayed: 2 h 39 min
